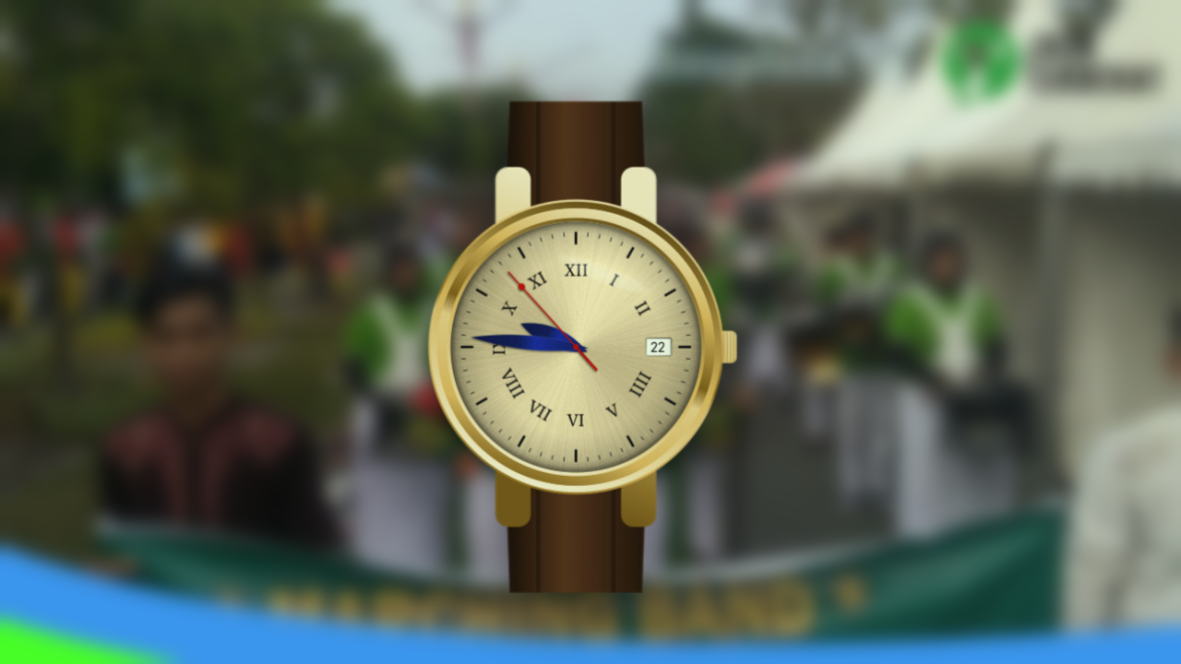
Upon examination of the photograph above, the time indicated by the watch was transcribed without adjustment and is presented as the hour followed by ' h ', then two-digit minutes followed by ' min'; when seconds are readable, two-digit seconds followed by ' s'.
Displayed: 9 h 45 min 53 s
